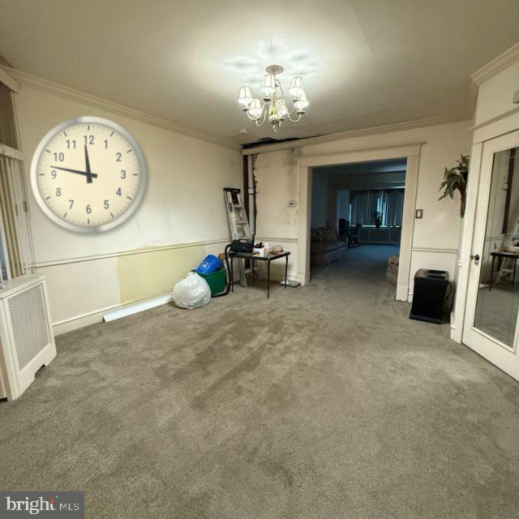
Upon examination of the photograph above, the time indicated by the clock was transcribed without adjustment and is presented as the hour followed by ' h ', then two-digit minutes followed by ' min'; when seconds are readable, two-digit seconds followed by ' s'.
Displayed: 11 h 47 min
